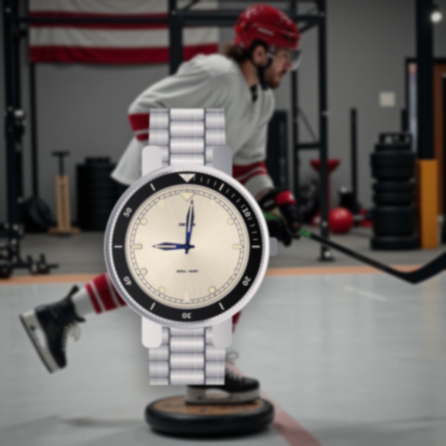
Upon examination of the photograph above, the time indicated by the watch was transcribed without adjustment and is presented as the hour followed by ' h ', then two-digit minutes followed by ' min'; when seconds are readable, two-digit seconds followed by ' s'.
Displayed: 9 h 01 min
